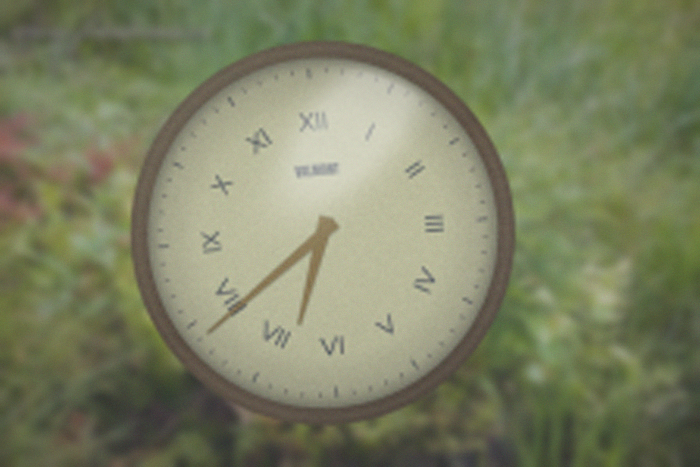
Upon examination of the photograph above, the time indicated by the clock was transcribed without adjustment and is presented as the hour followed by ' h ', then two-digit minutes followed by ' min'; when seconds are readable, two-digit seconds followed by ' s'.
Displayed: 6 h 39 min
